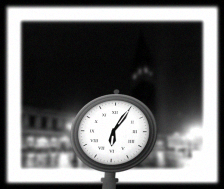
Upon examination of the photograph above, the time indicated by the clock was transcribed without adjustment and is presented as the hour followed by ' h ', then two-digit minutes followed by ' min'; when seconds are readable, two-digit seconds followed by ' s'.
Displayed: 6 h 05 min
